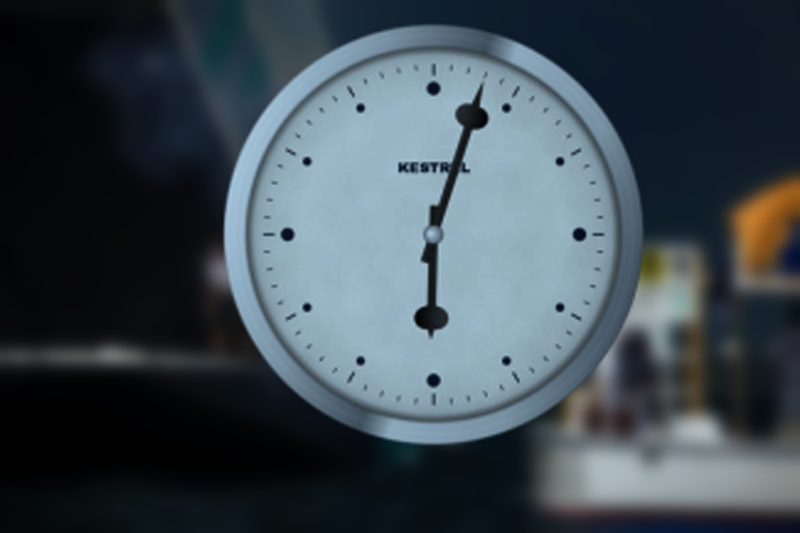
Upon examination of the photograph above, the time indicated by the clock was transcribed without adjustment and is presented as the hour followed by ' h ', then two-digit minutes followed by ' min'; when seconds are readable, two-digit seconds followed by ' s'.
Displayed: 6 h 03 min
